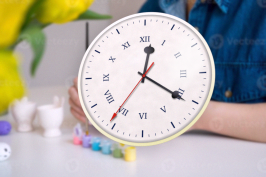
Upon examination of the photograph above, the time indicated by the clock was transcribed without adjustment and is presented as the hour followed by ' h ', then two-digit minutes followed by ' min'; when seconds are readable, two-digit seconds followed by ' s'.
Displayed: 12 h 20 min 36 s
